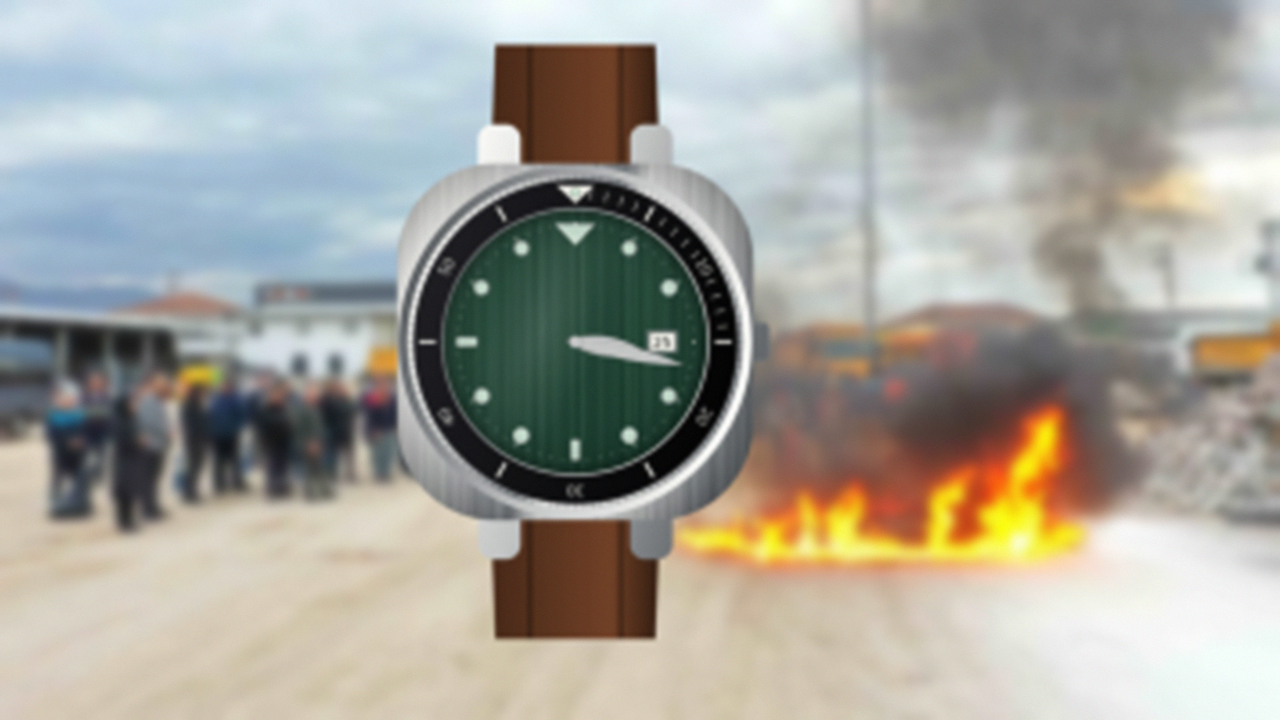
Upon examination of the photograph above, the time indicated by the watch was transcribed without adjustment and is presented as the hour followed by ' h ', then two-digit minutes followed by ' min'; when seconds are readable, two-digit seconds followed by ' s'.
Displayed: 3 h 17 min
